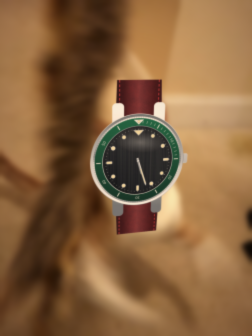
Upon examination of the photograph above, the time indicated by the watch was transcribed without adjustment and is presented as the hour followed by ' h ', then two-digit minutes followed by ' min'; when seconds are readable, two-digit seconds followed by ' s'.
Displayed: 5 h 27 min
